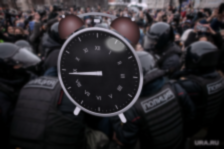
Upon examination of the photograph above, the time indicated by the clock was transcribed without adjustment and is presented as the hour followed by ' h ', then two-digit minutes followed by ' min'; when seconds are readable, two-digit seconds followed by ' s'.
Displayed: 8 h 44 min
